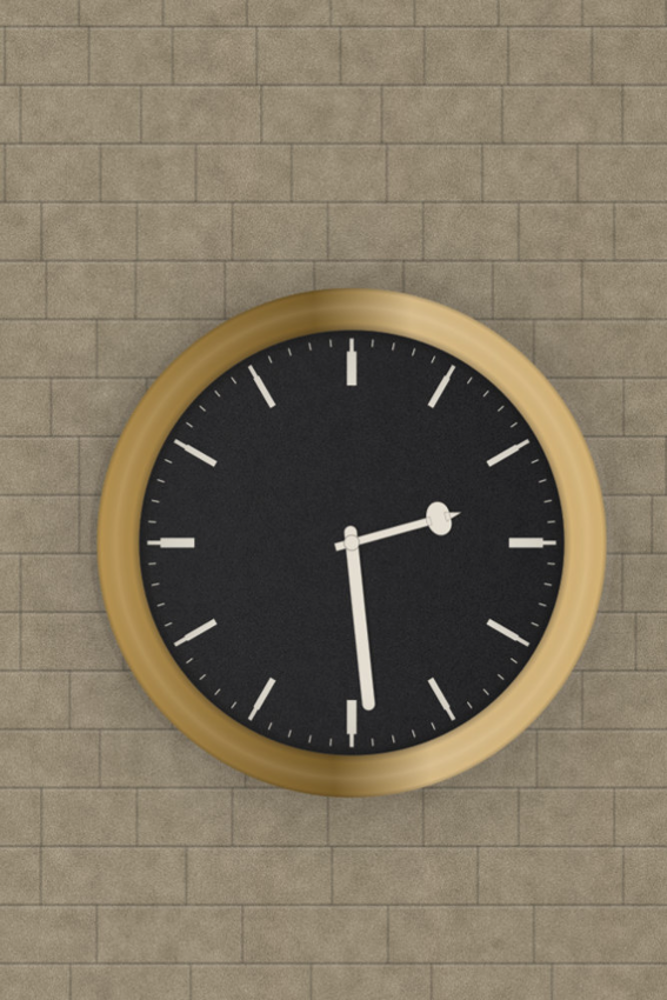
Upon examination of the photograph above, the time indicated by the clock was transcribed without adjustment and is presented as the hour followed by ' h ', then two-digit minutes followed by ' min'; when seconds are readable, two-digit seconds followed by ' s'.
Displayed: 2 h 29 min
